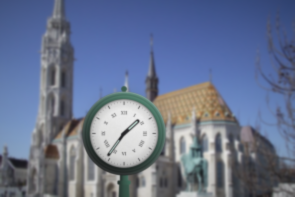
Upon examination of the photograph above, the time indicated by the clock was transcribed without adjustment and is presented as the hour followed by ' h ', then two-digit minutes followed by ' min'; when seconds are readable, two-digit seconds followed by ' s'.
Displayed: 1 h 36 min
